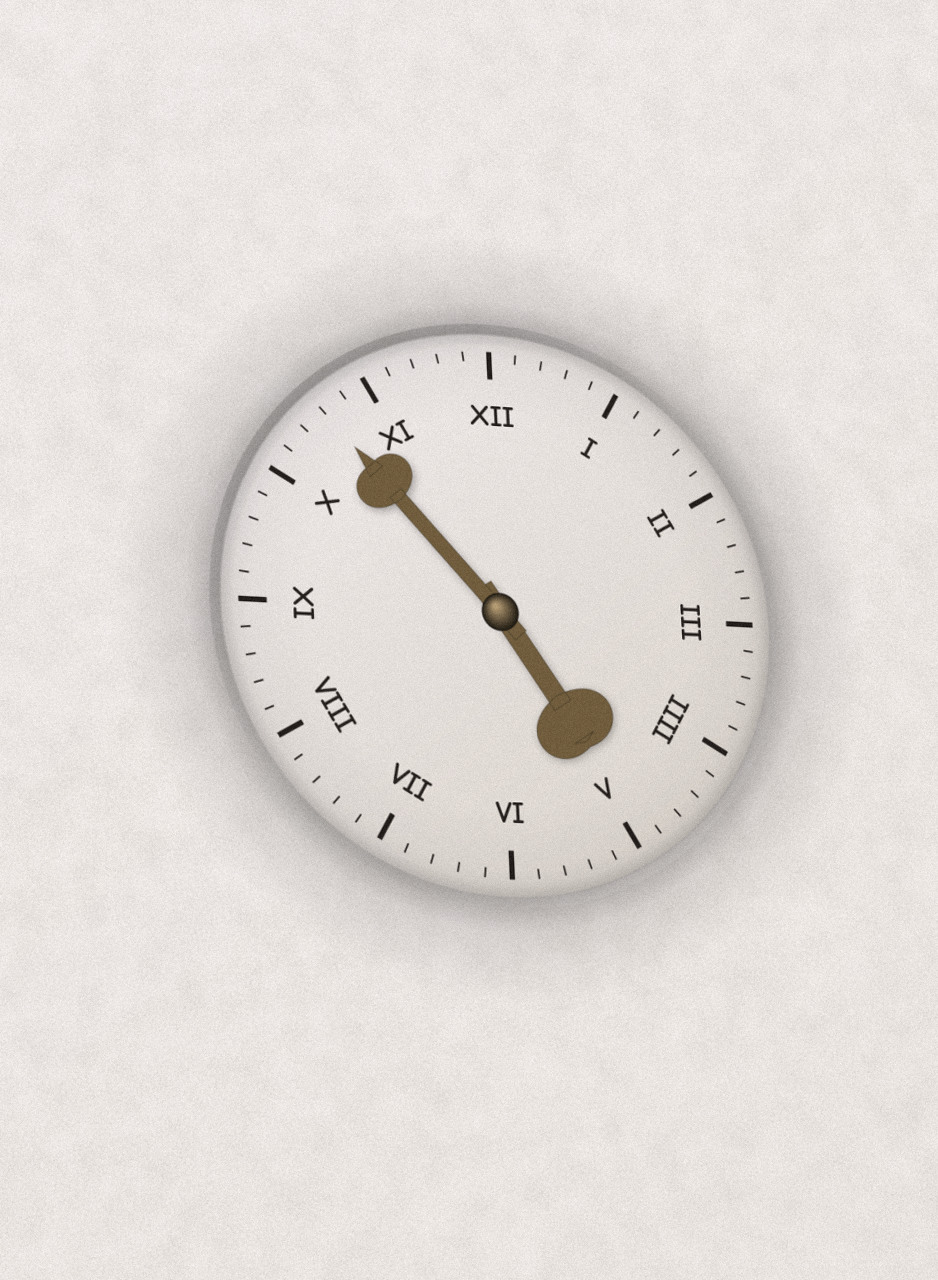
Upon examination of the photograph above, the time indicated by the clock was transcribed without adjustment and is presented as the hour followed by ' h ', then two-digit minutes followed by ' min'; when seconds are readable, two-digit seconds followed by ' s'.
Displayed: 4 h 53 min
